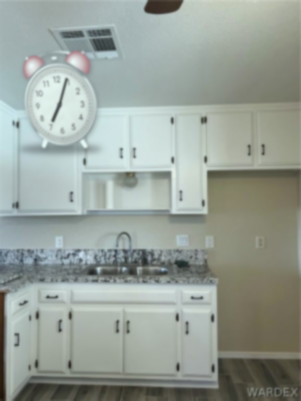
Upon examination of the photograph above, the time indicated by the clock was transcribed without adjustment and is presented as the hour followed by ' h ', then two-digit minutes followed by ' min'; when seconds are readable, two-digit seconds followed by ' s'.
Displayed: 7 h 04 min
